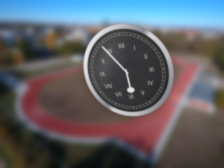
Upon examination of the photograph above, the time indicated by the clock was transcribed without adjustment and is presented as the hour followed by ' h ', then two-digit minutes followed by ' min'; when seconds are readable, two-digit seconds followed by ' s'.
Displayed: 5 h 54 min
